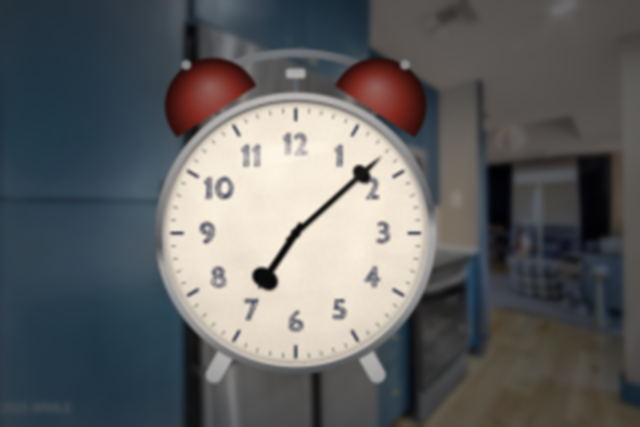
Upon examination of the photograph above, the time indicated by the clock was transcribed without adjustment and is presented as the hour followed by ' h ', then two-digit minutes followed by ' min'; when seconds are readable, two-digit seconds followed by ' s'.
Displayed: 7 h 08 min
